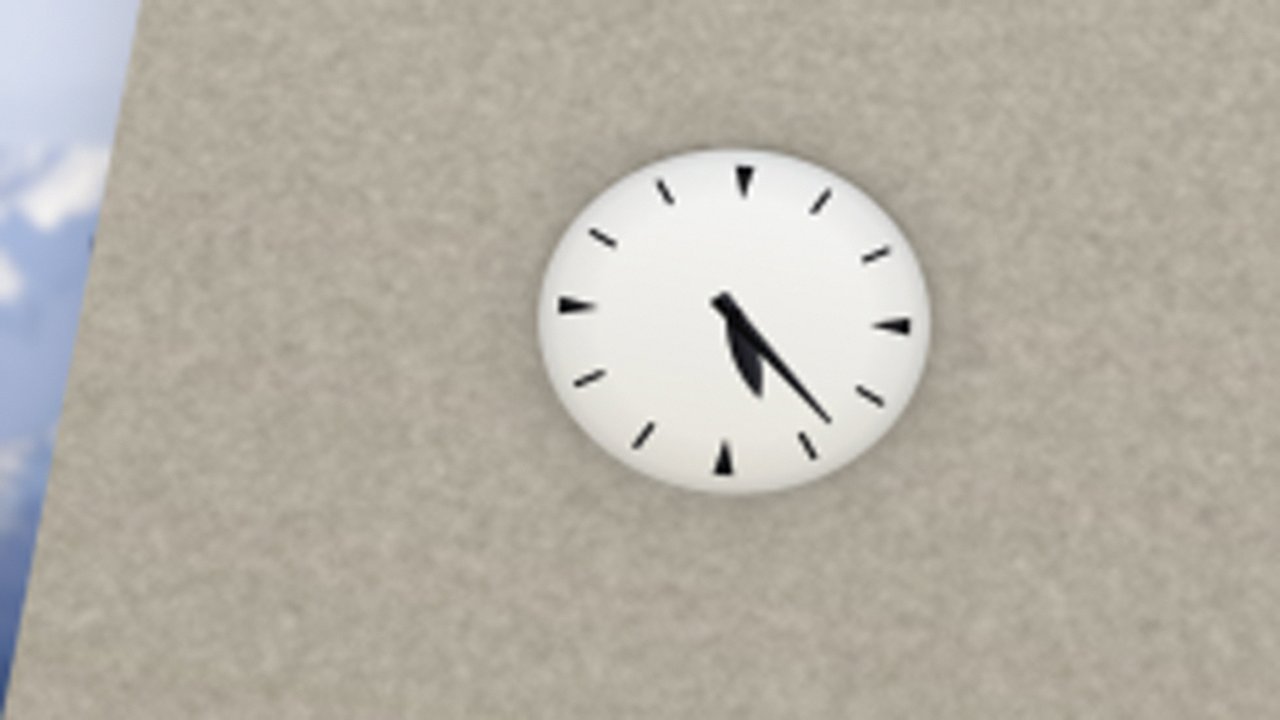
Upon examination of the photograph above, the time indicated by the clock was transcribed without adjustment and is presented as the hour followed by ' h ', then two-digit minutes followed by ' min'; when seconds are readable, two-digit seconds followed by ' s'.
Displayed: 5 h 23 min
